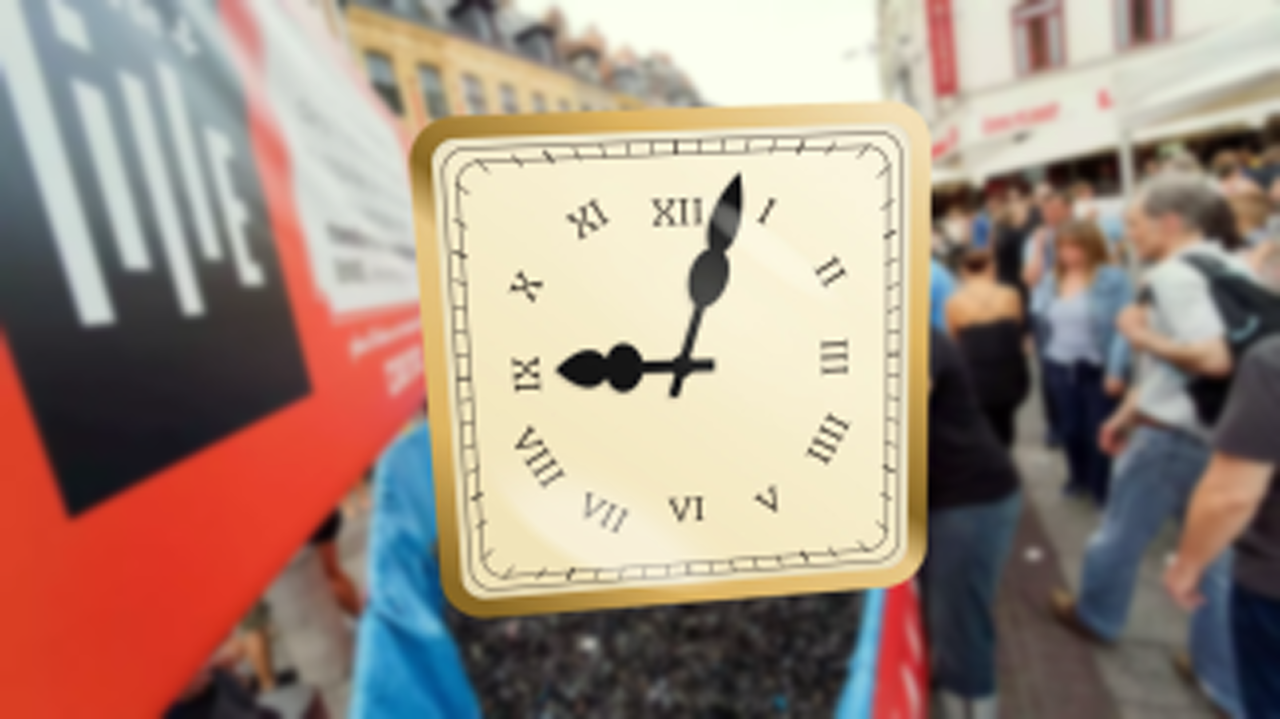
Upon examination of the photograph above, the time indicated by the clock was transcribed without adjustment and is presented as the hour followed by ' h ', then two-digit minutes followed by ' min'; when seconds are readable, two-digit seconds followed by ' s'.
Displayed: 9 h 03 min
